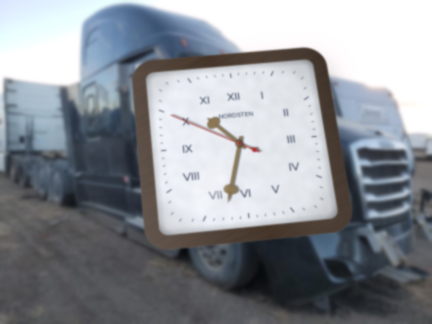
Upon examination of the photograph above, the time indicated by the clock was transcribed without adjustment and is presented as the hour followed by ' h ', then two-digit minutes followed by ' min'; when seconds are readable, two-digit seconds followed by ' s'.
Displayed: 10 h 32 min 50 s
